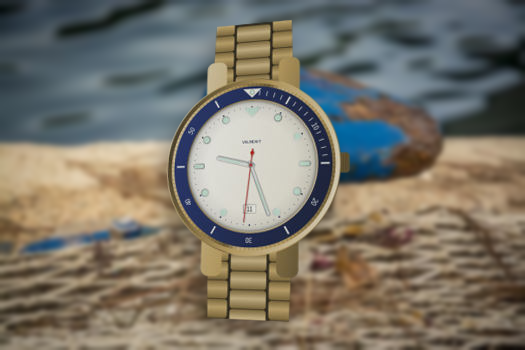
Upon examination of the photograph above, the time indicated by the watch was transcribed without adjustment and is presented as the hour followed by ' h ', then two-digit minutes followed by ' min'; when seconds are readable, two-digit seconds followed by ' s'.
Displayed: 9 h 26 min 31 s
